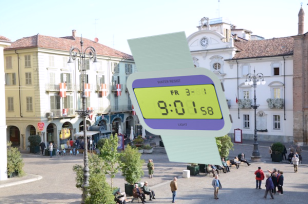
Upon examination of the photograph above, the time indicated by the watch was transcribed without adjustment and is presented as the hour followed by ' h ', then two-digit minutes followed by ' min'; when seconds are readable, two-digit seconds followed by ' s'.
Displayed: 9 h 01 min 58 s
